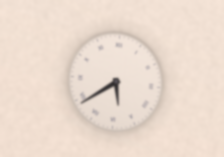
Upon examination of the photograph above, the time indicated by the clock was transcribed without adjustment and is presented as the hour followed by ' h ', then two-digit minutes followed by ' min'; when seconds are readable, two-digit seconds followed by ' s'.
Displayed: 5 h 39 min
